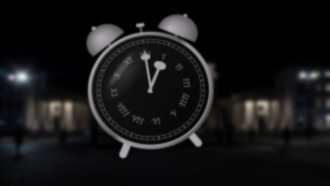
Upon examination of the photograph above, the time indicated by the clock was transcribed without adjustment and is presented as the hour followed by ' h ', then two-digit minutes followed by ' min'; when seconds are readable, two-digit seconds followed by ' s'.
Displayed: 1 h 00 min
